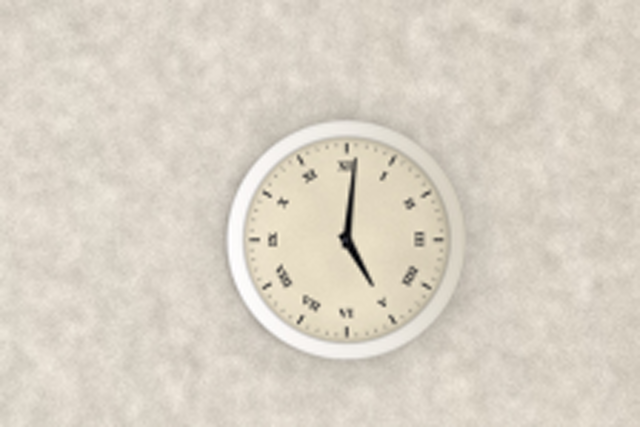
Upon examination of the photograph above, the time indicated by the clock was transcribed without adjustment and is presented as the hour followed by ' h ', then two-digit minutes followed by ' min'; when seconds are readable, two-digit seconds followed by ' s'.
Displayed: 5 h 01 min
